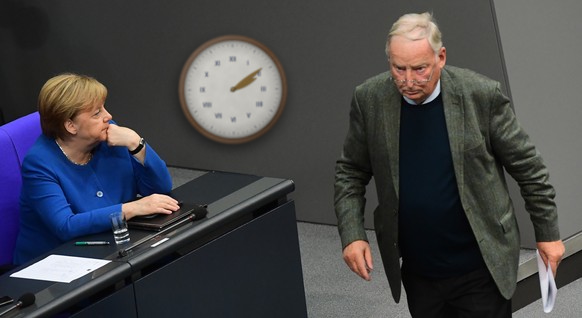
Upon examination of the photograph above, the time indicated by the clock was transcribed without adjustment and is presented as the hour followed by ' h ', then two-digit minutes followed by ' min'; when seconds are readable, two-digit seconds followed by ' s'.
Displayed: 2 h 09 min
